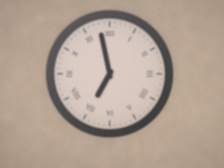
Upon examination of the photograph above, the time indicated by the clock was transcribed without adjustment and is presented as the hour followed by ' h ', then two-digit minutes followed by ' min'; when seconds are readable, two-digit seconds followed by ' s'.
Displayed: 6 h 58 min
